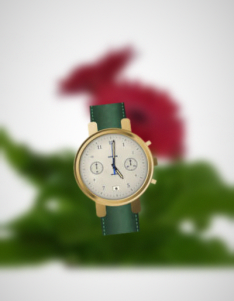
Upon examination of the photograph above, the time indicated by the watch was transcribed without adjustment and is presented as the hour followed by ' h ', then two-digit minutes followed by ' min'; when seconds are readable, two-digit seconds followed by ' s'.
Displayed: 5 h 01 min
